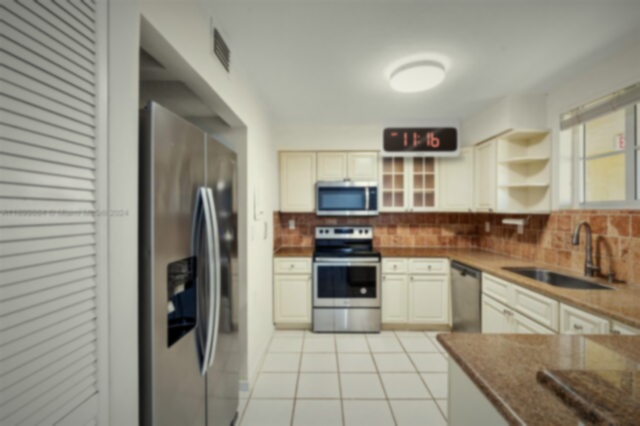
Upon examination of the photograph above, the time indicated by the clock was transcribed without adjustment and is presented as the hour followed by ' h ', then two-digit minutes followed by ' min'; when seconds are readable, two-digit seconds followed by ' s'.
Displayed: 11 h 16 min
